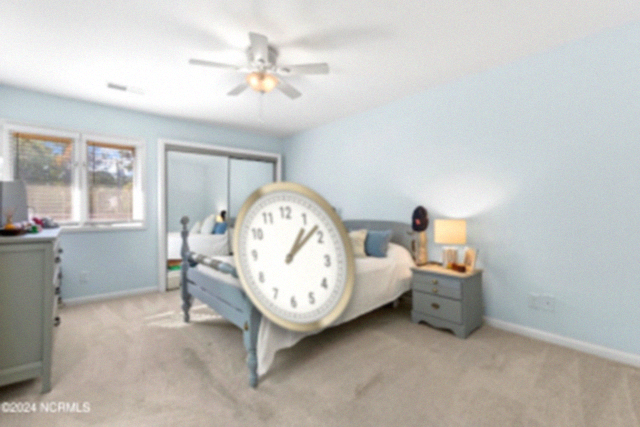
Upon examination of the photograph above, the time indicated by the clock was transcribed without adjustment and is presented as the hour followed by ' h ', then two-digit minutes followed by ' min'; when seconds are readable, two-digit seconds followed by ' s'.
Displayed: 1 h 08 min
